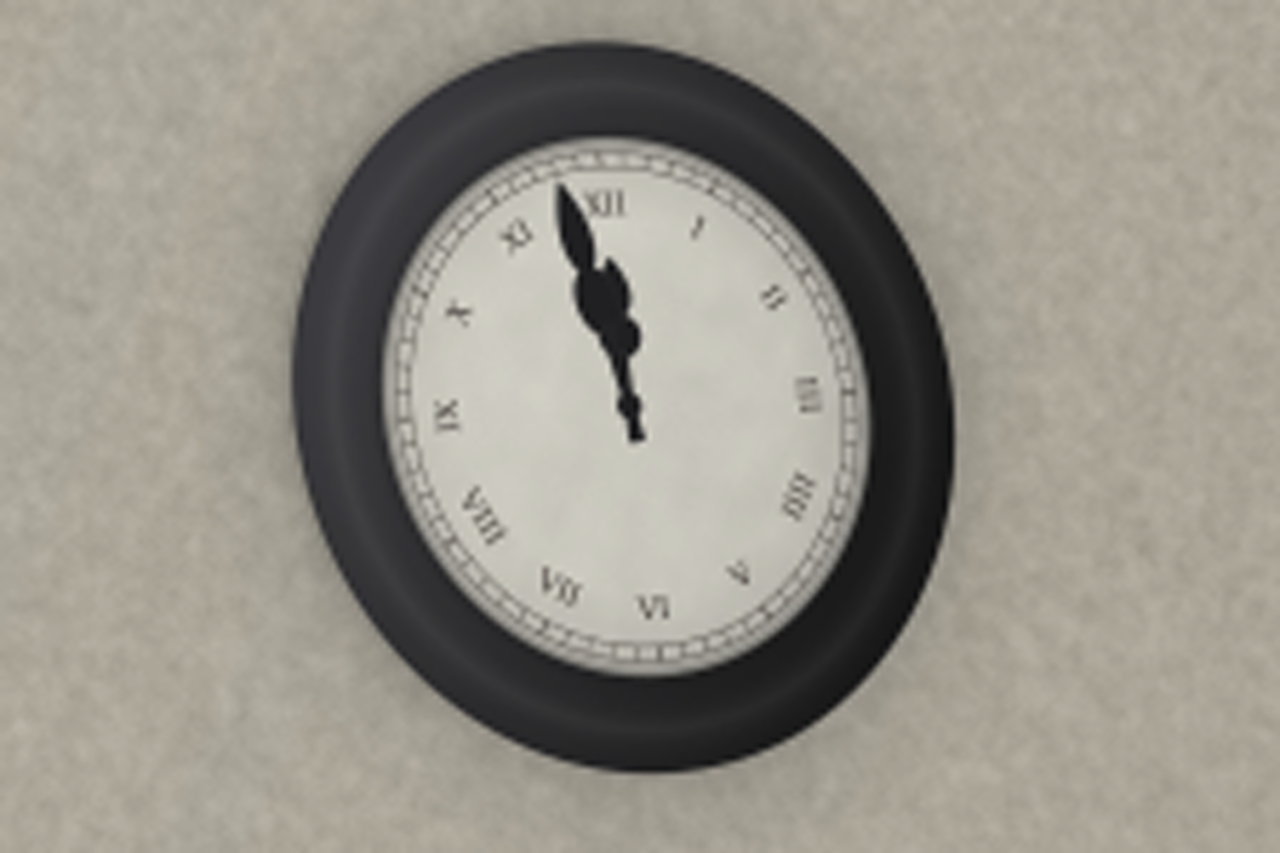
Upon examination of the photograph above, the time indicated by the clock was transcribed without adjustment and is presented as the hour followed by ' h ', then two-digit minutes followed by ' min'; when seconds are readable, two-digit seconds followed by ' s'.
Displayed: 11 h 58 min
